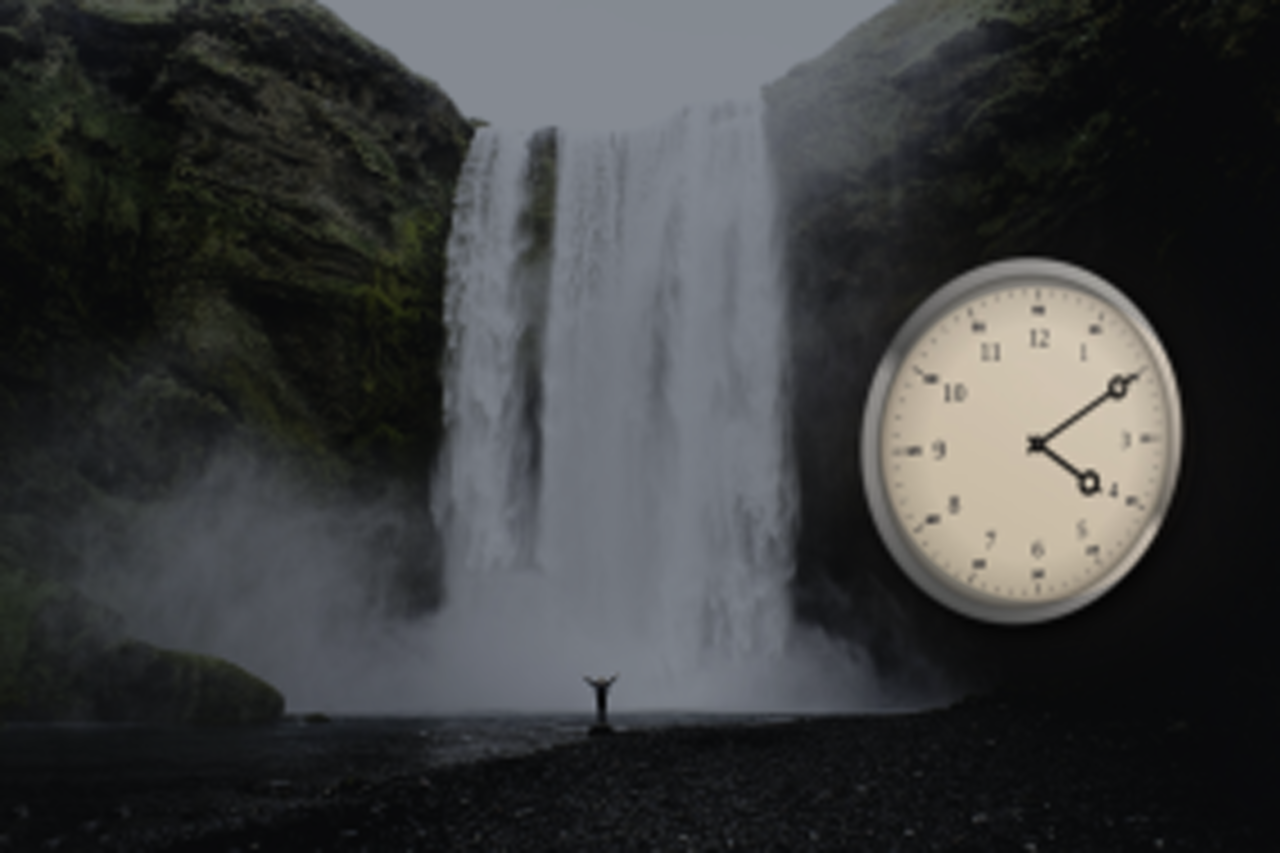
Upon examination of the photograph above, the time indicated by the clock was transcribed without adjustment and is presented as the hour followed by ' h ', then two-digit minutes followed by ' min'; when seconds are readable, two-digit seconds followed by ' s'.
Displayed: 4 h 10 min
